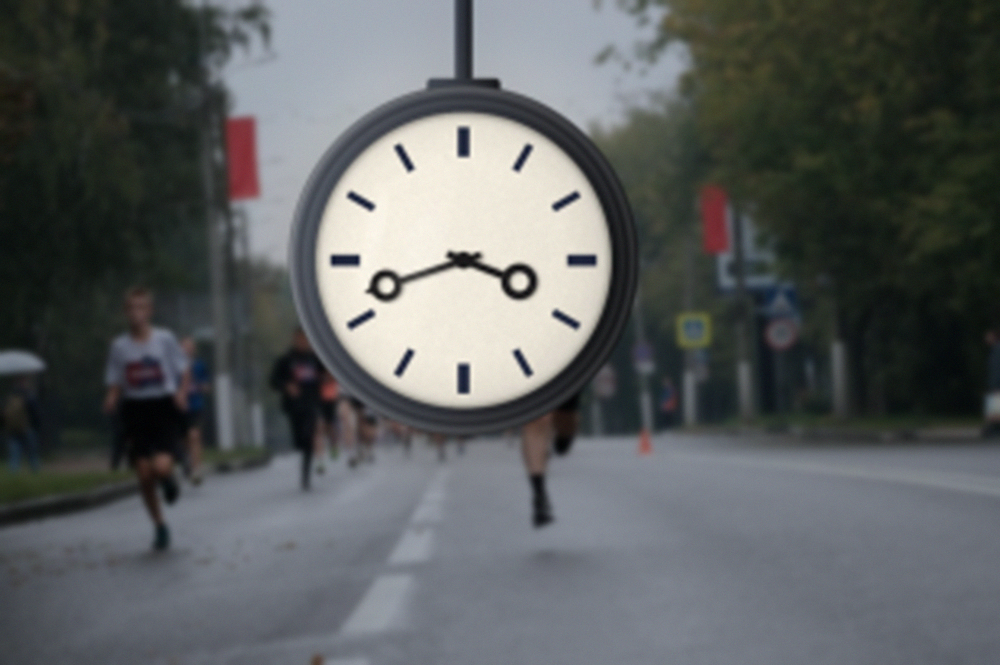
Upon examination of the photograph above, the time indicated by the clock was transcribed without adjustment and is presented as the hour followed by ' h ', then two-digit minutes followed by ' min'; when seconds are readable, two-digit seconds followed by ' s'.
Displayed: 3 h 42 min
